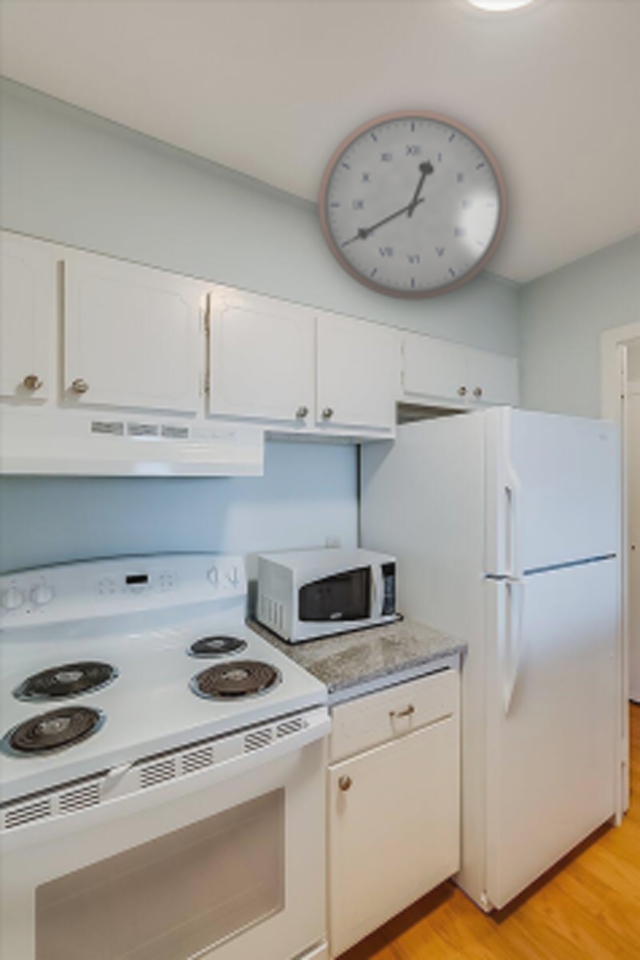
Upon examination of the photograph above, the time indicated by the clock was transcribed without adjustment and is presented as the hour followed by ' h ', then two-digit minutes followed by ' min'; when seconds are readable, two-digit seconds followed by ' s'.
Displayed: 12 h 40 min
